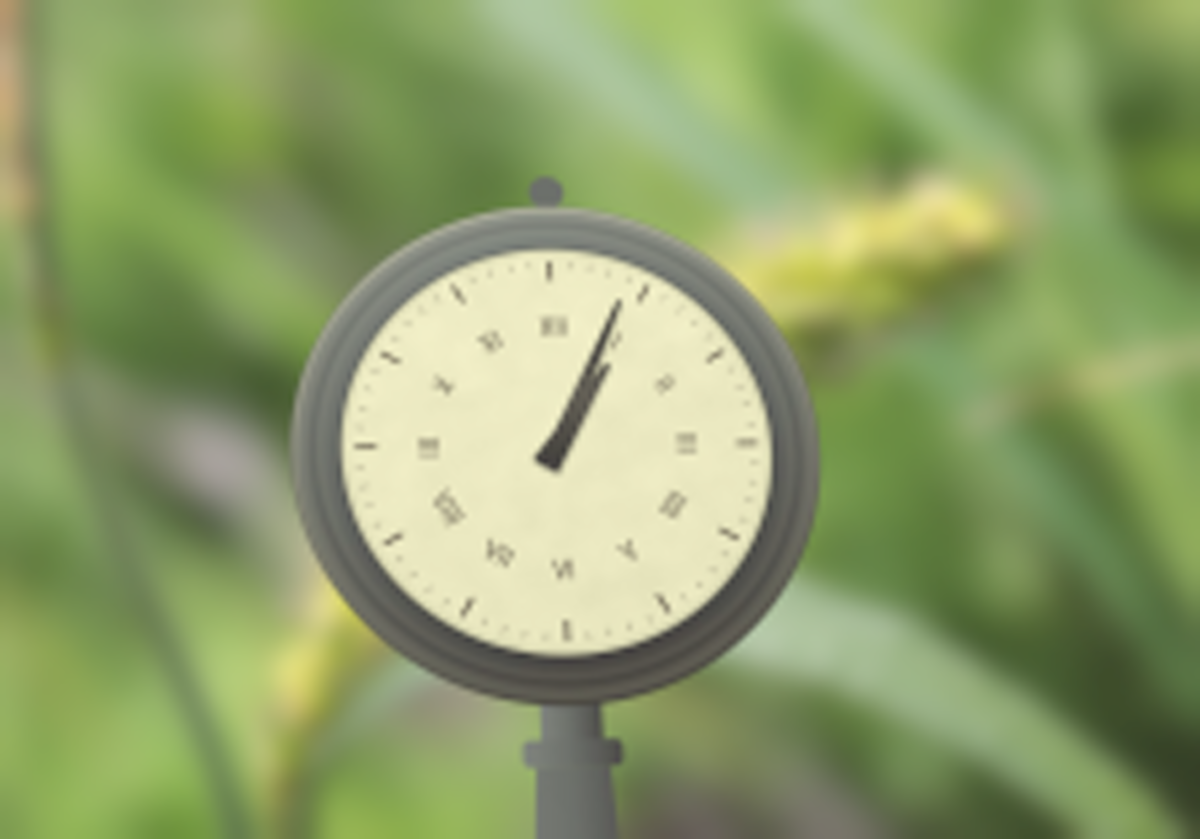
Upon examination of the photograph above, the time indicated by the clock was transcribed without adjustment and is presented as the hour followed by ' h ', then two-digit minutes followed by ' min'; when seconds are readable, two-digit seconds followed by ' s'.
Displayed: 1 h 04 min
